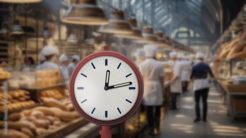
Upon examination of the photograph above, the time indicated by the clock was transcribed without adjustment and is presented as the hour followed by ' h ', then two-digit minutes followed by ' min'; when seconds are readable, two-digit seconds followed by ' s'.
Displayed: 12 h 13 min
